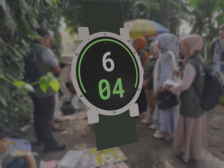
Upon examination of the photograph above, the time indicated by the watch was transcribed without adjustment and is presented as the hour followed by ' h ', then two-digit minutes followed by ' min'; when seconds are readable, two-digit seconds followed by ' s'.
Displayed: 6 h 04 min
